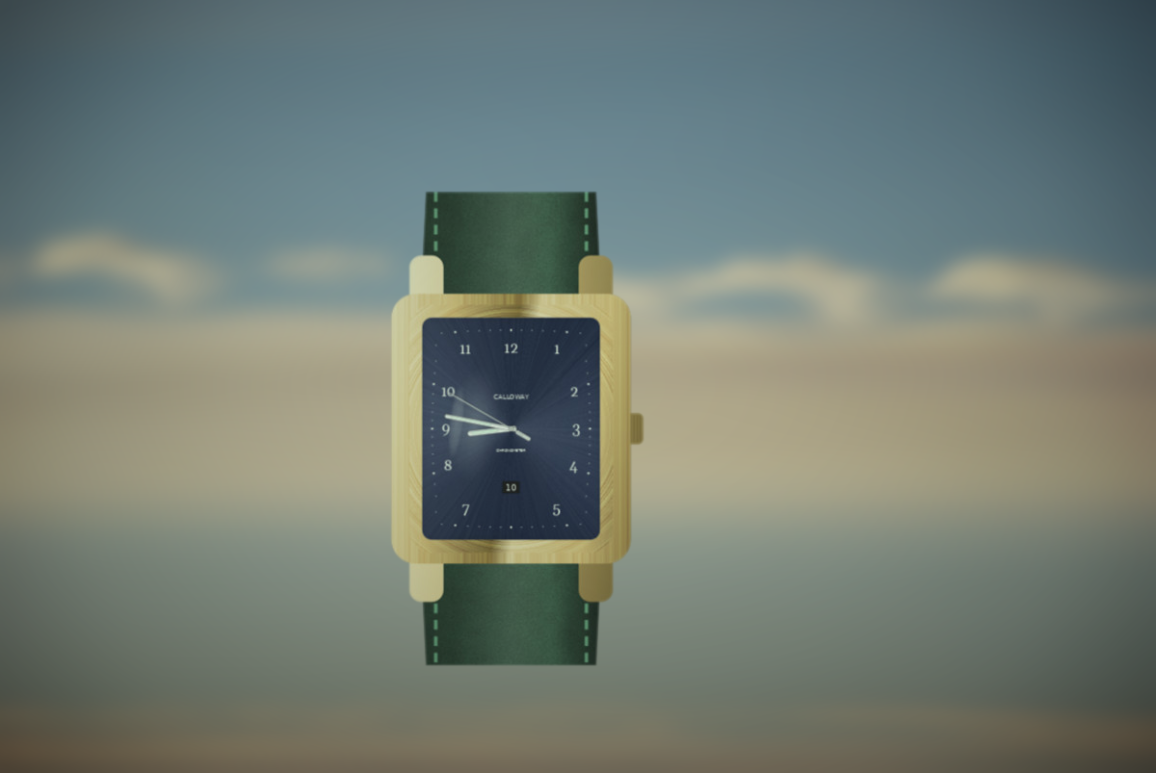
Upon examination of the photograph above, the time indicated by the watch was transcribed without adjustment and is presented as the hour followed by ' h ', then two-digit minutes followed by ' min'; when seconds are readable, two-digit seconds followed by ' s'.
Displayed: 8 h 46 min 50 s
